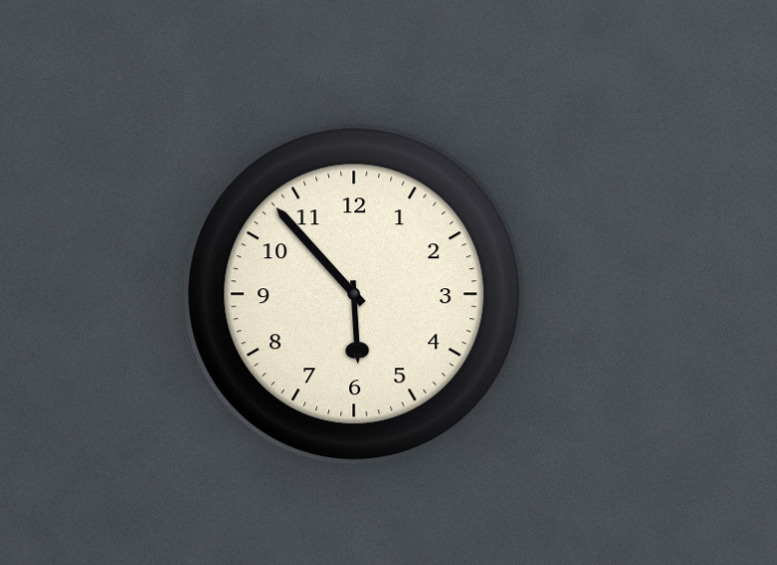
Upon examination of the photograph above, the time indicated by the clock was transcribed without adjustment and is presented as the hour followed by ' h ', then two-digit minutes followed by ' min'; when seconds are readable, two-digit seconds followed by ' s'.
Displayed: 5 h 53 min
